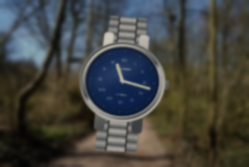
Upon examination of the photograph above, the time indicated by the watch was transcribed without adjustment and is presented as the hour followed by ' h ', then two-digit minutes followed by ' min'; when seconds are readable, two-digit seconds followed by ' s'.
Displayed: 11 h 17 min
